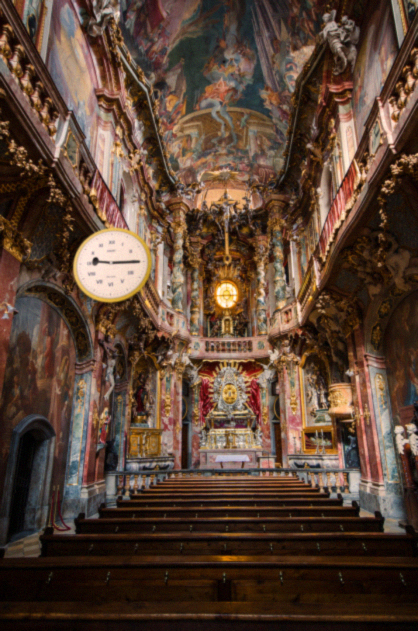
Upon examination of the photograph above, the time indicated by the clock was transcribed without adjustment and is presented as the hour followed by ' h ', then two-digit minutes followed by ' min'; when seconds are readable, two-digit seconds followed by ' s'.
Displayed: 9 h 15 min
